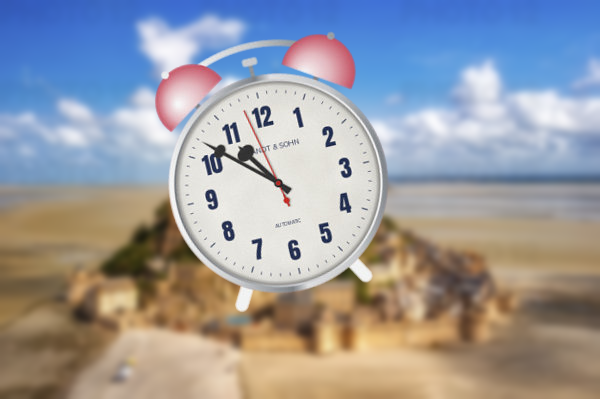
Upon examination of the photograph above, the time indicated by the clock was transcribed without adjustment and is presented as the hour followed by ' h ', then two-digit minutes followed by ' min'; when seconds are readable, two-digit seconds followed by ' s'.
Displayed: 10 h 51 min 58 s
